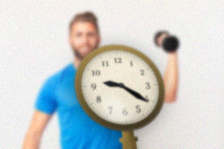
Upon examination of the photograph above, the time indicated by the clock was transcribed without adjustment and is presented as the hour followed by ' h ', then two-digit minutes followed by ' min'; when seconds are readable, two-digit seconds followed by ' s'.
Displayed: 9 h 21 min
